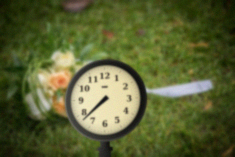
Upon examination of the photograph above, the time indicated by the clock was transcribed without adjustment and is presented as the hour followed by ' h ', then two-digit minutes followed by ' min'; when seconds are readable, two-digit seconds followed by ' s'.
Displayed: 7 h 38 min
